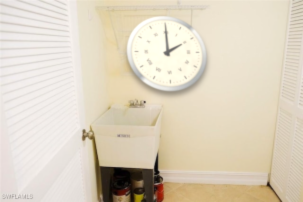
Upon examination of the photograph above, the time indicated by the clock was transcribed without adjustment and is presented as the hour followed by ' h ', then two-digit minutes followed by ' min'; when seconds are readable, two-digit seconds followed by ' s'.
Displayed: 2 h 00 min
